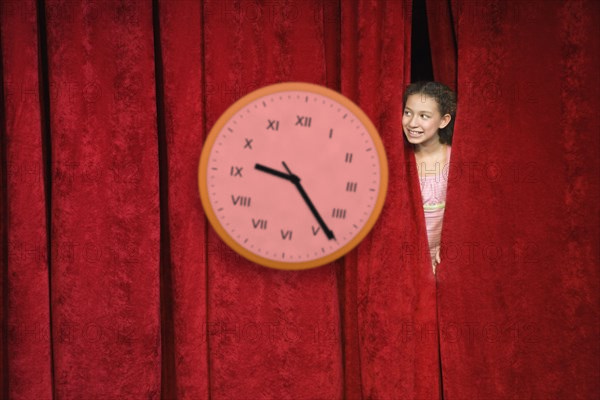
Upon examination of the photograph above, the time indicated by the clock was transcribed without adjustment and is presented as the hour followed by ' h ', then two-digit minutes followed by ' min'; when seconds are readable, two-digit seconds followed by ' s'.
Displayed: 9 h 23 min 23 s
